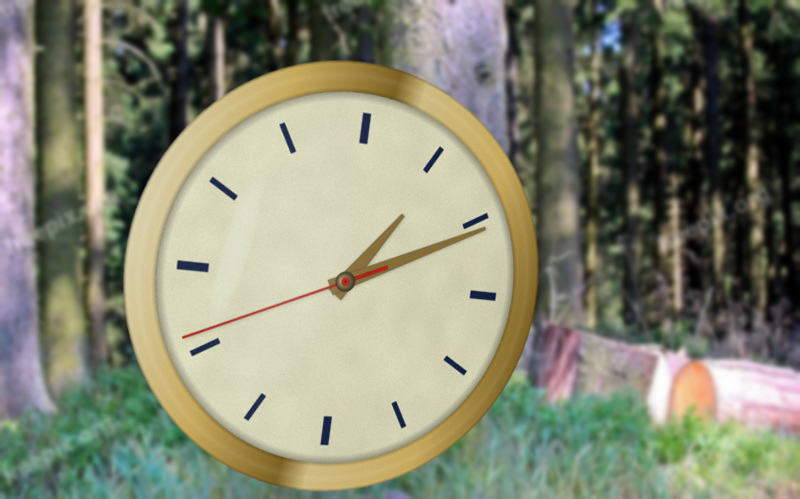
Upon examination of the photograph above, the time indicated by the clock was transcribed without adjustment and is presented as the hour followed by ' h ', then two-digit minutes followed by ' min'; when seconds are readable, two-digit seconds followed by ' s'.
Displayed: 1 h 10 min 41 s
